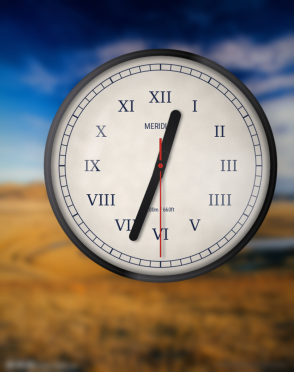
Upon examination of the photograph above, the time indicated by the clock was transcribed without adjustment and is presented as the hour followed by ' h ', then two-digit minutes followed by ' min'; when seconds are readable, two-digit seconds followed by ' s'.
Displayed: 12 h 33 min 30 s
